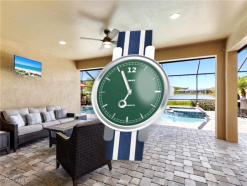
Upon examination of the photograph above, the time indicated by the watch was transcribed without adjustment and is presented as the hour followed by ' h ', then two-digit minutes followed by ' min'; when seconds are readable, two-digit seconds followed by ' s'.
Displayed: 6 h 56 min
